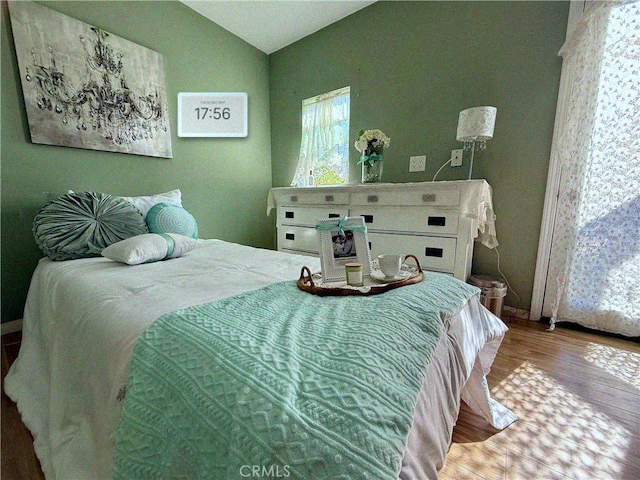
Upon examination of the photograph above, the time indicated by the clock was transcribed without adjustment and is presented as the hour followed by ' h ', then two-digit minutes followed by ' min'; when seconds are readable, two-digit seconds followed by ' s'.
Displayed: 17 h 56 min
